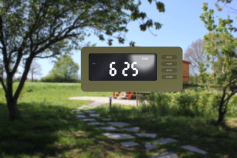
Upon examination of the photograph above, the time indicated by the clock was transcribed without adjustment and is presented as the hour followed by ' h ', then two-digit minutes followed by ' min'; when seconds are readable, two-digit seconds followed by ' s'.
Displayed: 6 h 25 min
